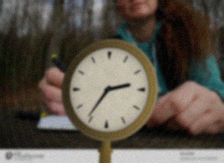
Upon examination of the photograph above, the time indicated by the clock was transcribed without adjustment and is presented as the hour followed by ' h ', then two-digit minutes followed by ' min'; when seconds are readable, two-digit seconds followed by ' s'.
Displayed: 2 h 36 min
